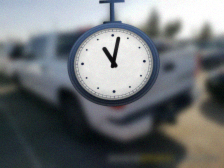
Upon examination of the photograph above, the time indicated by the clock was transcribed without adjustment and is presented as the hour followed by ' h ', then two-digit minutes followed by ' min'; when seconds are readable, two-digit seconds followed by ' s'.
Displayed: 11 h 02 min
